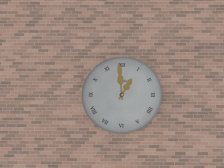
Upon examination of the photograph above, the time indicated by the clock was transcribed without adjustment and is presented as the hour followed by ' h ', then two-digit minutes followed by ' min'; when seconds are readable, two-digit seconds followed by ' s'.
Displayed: 12 h 59 min
